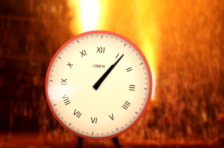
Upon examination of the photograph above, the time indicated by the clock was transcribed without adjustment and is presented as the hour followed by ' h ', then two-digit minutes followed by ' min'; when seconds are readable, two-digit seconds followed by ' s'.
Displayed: 1 h 06 min
